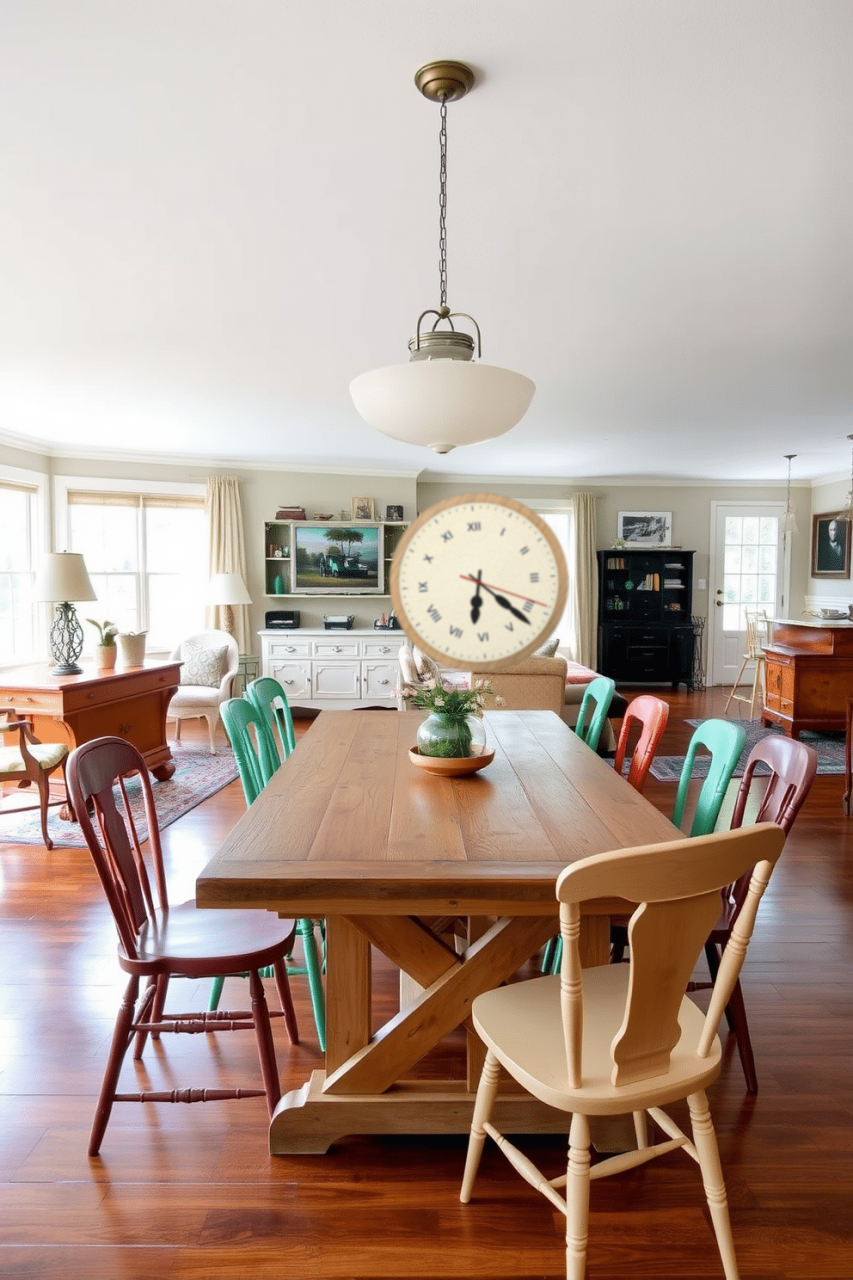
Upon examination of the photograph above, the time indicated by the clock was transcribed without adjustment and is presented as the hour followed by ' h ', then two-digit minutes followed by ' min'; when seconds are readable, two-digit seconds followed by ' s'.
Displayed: 6 h 22 min 19 s
